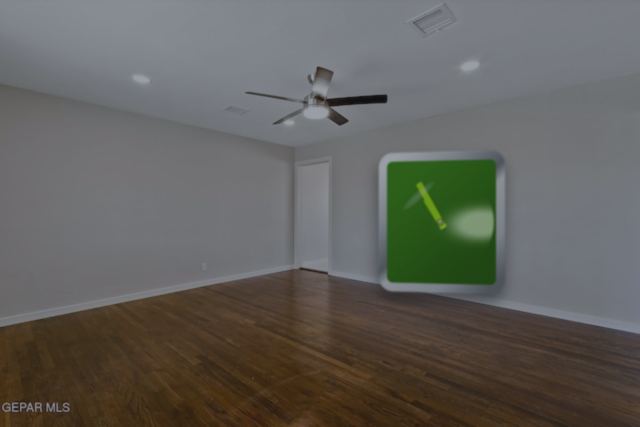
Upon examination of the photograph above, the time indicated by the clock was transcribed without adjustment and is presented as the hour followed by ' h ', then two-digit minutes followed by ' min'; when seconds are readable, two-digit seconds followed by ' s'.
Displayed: 10 h 55 min
